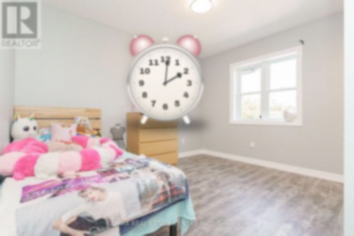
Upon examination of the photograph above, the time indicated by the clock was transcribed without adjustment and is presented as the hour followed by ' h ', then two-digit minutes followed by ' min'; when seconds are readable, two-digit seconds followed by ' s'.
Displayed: 2 h 01 min
